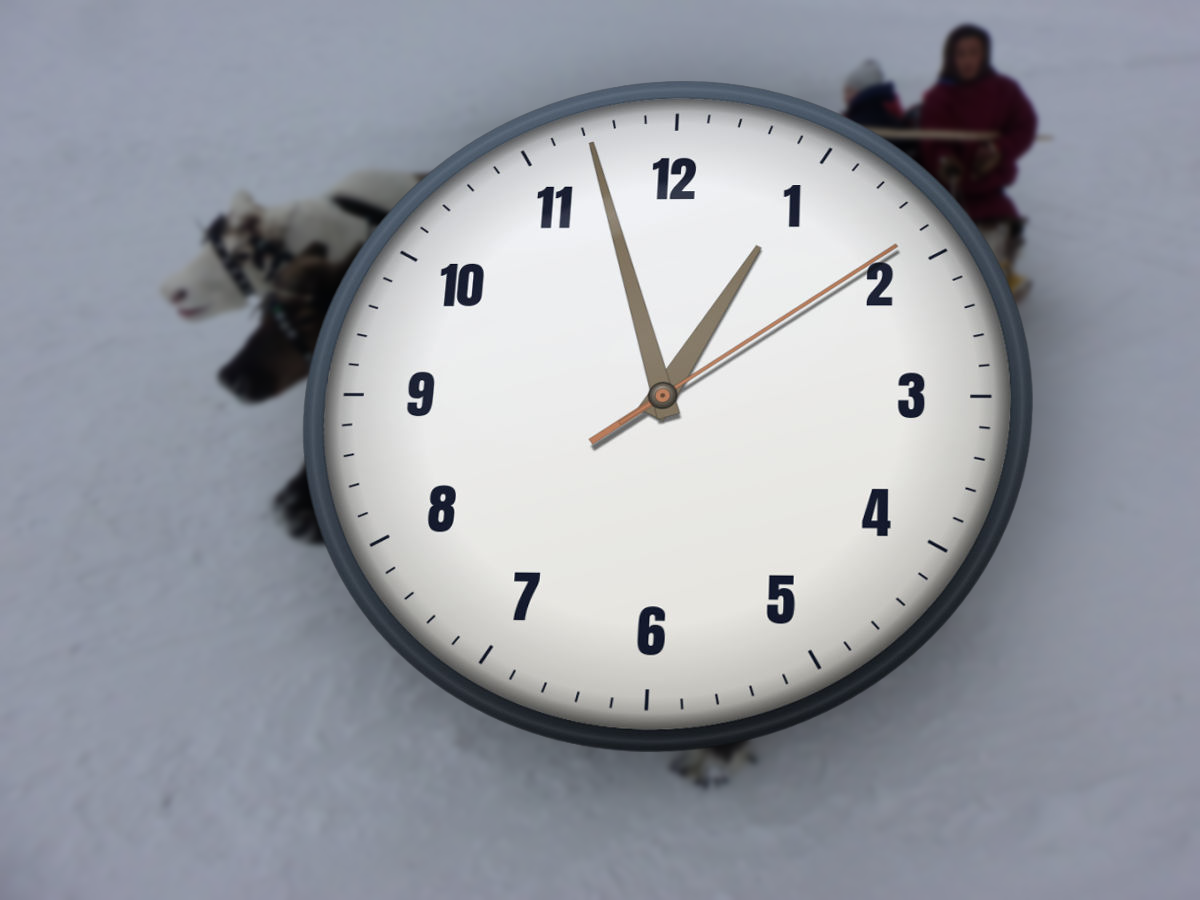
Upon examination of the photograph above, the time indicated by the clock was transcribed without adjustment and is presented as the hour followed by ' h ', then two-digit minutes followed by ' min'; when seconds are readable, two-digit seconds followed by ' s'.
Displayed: 12 h 57 min 09 s
